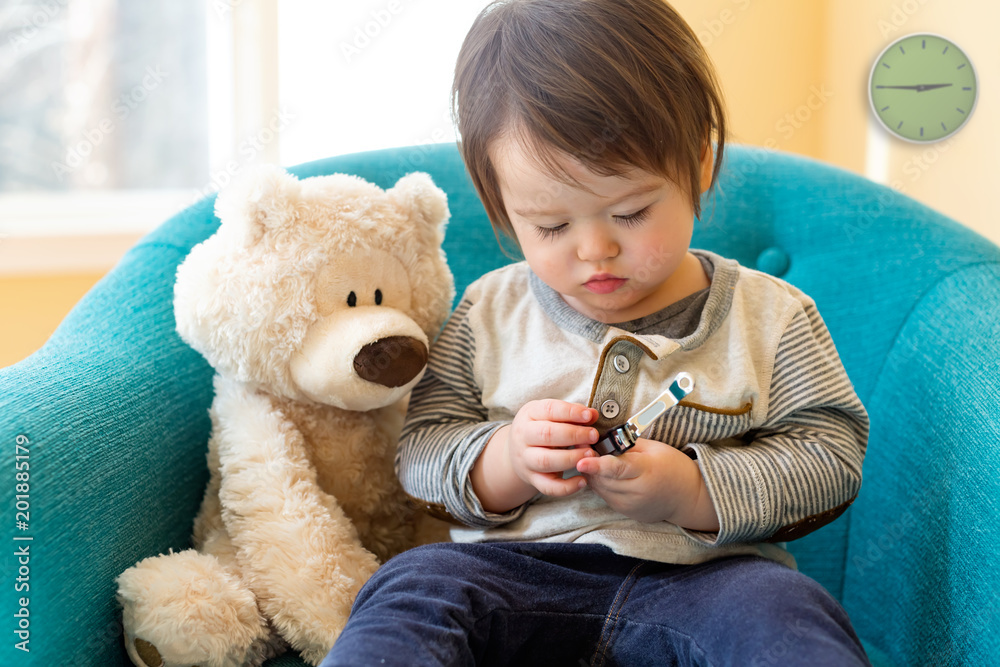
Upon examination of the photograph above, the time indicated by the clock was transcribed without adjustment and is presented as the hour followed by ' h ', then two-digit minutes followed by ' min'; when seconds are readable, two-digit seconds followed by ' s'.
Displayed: 2 h 45 min
